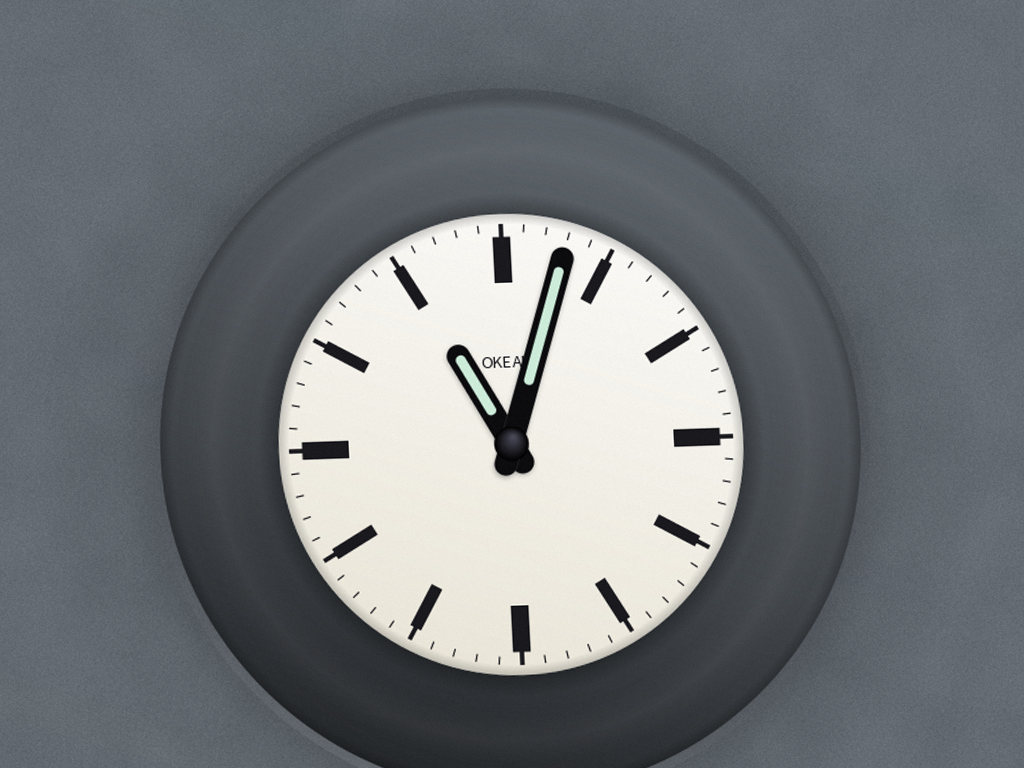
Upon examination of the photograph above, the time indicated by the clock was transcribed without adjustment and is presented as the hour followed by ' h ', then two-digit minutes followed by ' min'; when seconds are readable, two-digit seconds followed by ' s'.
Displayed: 11 h 03 min
